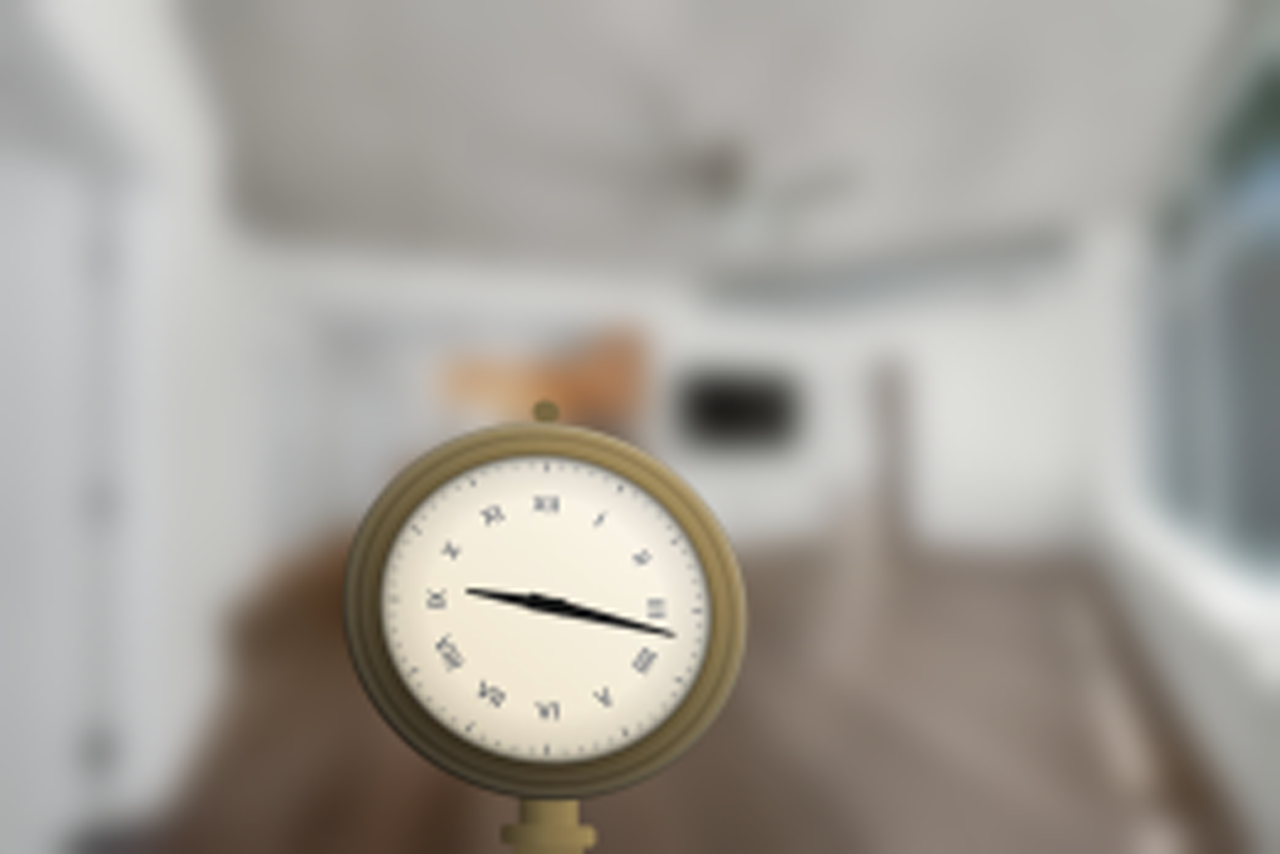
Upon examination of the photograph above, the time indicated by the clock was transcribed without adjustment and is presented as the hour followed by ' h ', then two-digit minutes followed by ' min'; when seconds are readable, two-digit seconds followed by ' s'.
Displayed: 9 h 17 min
